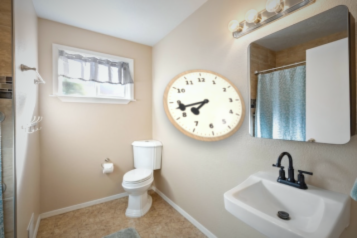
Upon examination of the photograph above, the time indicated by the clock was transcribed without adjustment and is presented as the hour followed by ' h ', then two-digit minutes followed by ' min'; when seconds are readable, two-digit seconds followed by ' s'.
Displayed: 7 h 43 min
